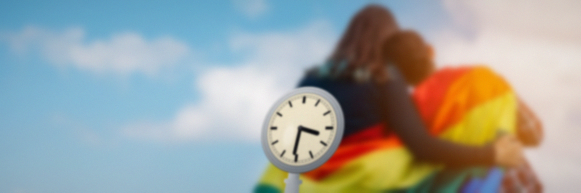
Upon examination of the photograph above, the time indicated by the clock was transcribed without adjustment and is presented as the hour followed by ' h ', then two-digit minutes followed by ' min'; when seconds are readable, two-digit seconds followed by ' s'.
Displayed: 3 h 31 min
